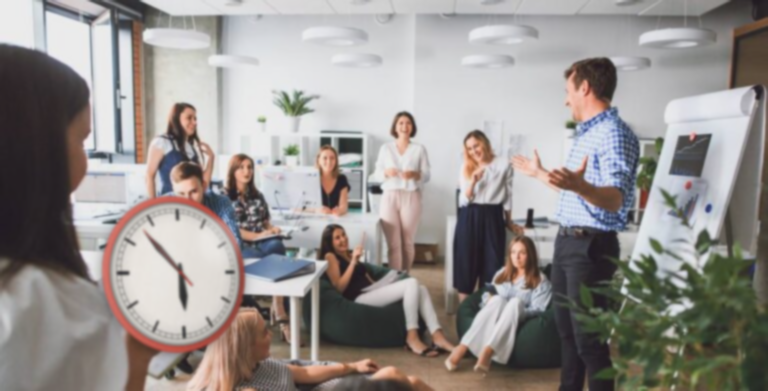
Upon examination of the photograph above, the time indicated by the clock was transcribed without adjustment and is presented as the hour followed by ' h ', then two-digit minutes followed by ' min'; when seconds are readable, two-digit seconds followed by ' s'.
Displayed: 5 h 52 min 53 s
